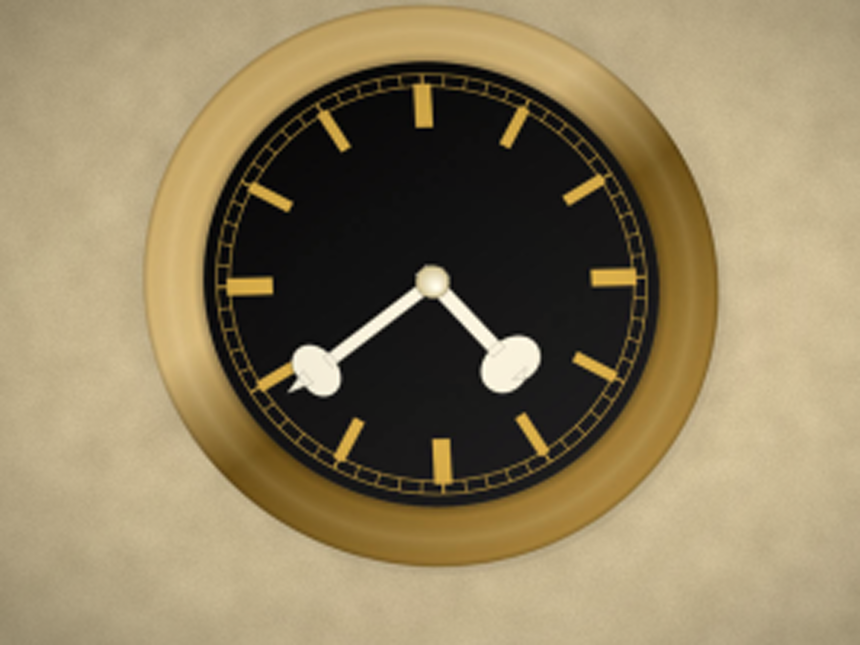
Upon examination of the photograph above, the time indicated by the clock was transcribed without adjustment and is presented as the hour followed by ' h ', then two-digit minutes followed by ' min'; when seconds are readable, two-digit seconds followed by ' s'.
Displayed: 4 h 39 min
